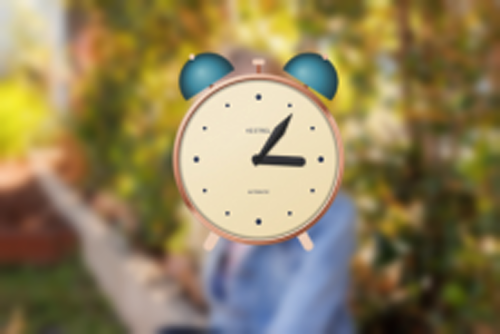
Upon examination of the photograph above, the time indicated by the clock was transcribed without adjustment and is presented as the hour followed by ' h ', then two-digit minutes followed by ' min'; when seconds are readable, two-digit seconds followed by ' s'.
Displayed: 3 h 06 min
